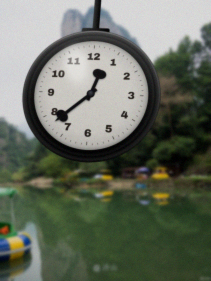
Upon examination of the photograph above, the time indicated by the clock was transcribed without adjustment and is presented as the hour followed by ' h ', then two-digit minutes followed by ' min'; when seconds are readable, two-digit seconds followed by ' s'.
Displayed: 12 h 38 min
